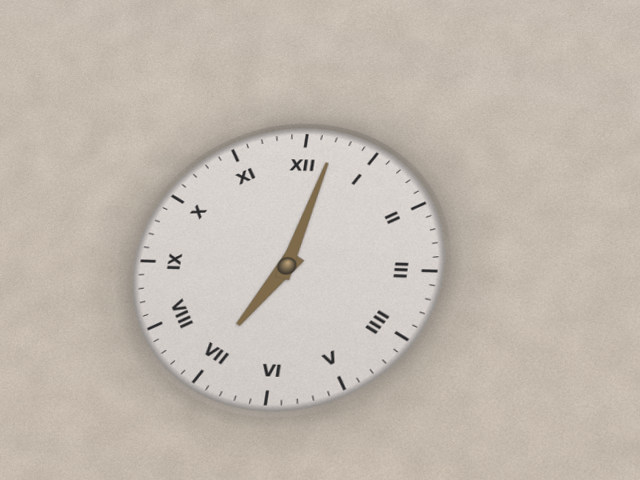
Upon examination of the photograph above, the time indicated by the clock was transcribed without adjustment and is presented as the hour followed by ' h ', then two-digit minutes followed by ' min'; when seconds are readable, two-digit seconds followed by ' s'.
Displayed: 7 h 02 min
